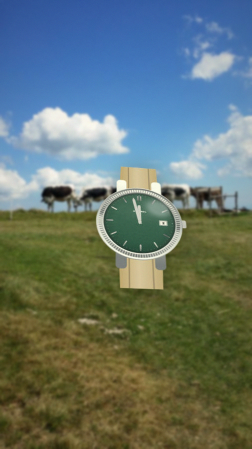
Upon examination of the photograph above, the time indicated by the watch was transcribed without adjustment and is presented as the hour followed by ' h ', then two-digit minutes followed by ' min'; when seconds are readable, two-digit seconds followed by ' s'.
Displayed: 11 h 58 min
